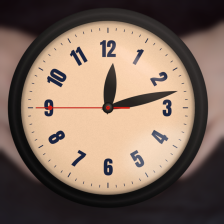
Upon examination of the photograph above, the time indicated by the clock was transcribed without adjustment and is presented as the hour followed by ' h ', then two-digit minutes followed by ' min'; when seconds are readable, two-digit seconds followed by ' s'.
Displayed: 12 h 12 min 45 s
